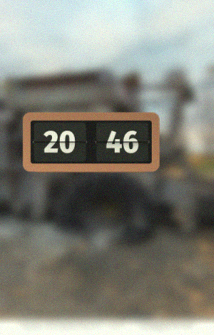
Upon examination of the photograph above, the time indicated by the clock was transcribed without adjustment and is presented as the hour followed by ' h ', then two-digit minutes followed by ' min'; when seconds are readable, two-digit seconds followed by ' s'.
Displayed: 20 h 46 min
